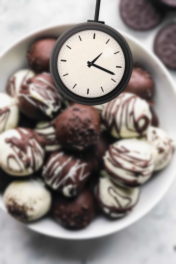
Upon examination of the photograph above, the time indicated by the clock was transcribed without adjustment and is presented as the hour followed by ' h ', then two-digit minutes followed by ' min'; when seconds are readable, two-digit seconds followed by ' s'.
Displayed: 1 h 18 min
